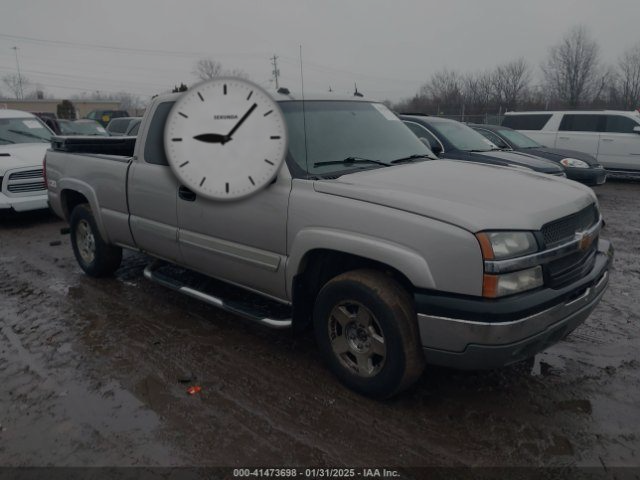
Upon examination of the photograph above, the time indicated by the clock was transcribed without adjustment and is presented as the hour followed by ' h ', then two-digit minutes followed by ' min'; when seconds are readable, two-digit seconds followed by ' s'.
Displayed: 9 h 07 min
